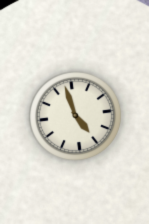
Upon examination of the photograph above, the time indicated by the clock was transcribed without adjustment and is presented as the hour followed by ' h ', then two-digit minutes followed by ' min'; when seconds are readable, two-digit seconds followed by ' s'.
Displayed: 4 h 58 min
